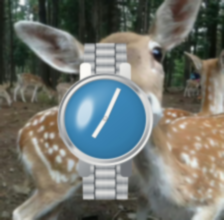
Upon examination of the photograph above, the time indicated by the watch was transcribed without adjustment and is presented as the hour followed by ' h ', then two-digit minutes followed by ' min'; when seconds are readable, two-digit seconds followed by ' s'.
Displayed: 7 h 04 min
